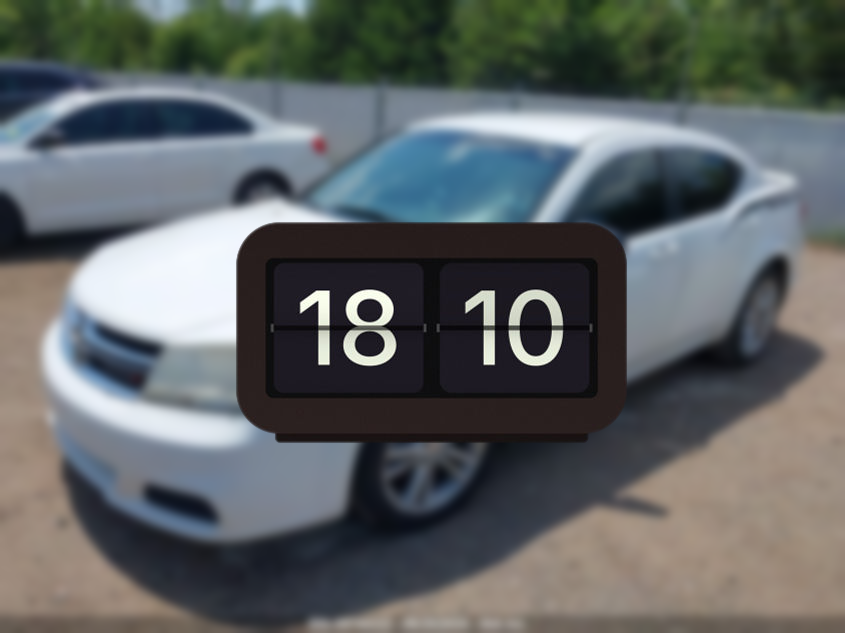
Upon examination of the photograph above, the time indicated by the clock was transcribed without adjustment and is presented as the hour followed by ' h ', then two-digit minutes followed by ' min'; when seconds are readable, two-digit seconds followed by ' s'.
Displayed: 18 h 10 min
